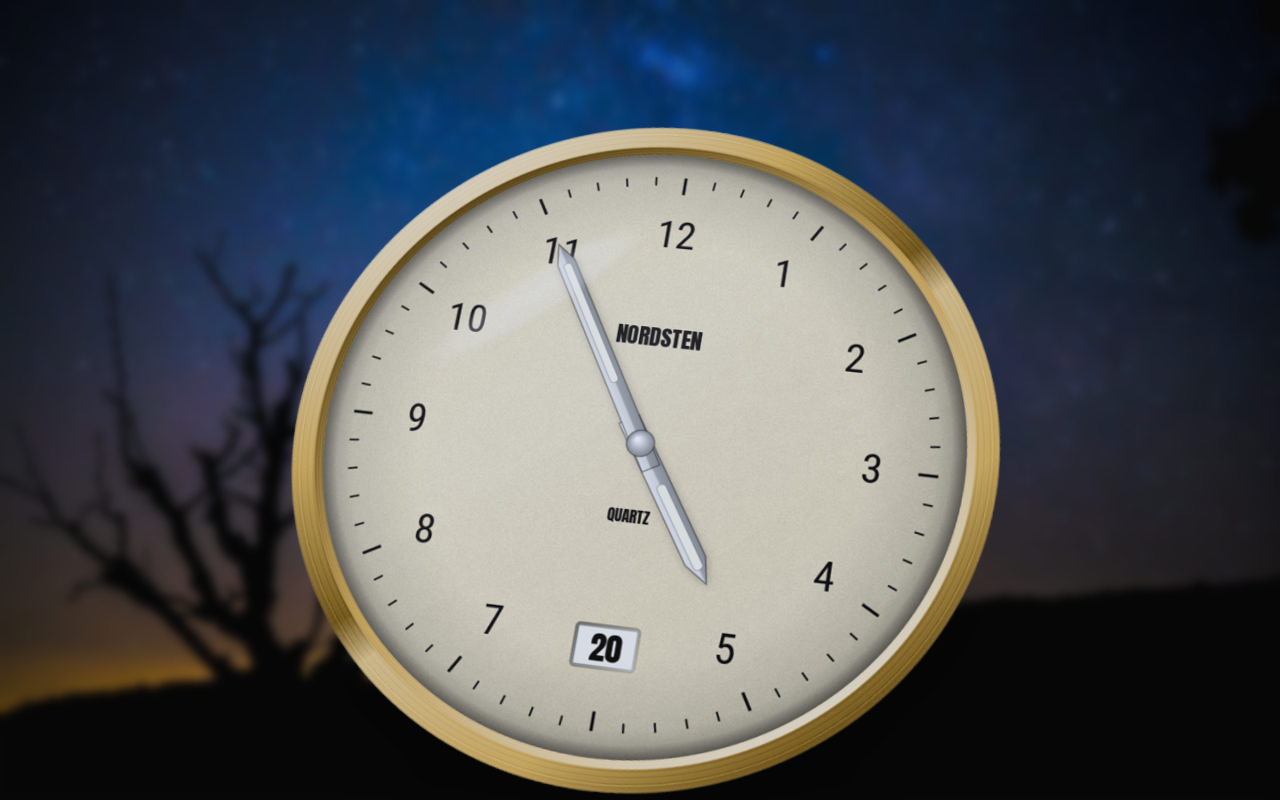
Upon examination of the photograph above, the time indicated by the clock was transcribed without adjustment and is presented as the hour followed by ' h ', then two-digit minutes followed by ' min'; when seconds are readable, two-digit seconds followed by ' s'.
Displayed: 4 h 55 min
